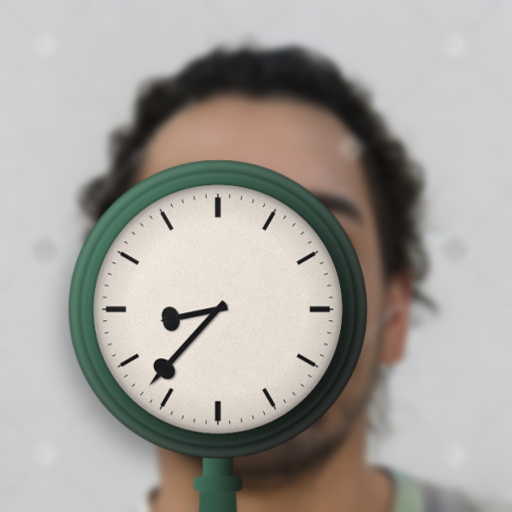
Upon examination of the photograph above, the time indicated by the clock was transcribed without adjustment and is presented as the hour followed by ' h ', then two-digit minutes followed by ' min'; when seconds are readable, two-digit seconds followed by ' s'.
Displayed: 8 h 37 min
